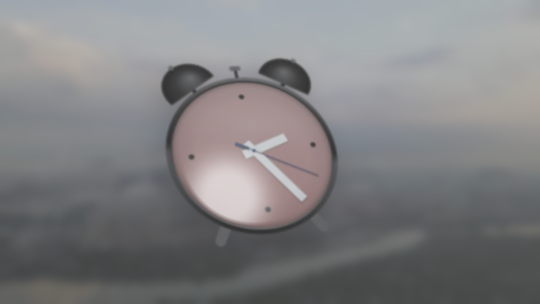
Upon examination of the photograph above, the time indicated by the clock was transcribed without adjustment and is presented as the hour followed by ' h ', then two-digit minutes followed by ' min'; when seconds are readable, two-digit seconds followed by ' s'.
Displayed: 2 h 24 min 20 s
